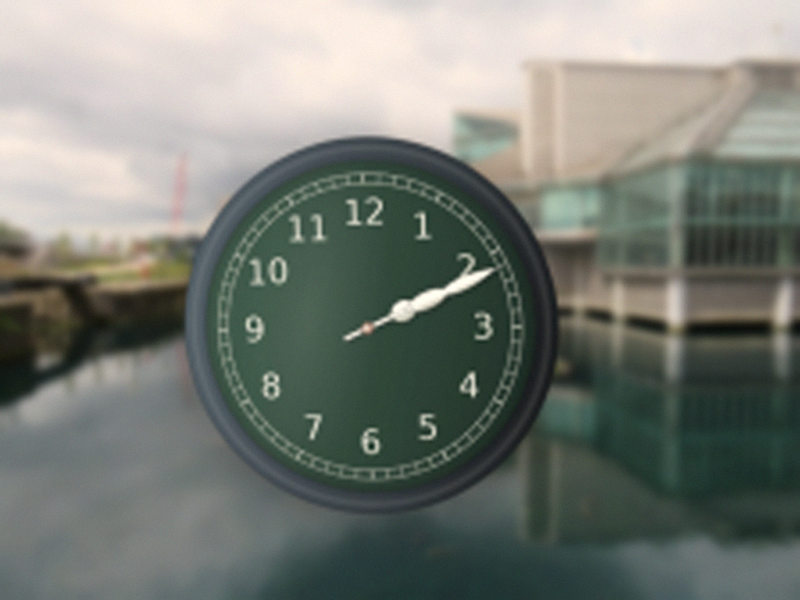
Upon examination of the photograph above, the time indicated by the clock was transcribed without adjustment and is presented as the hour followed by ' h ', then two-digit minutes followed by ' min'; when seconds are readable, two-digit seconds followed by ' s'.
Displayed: 2 h 11 min
